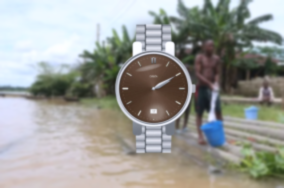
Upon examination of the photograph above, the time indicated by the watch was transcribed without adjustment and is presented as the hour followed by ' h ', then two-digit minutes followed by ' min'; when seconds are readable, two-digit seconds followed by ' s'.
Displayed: 2 h 10 min
